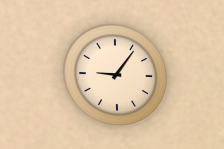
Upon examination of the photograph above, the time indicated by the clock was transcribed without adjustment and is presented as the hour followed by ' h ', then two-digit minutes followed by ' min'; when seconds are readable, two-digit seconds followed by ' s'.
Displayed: 9 h 06 min
